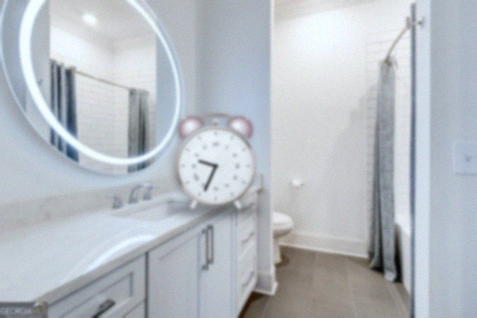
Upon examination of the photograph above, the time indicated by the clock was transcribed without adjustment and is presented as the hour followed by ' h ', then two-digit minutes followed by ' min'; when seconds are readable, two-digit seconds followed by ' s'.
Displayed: 9 h 34 min
